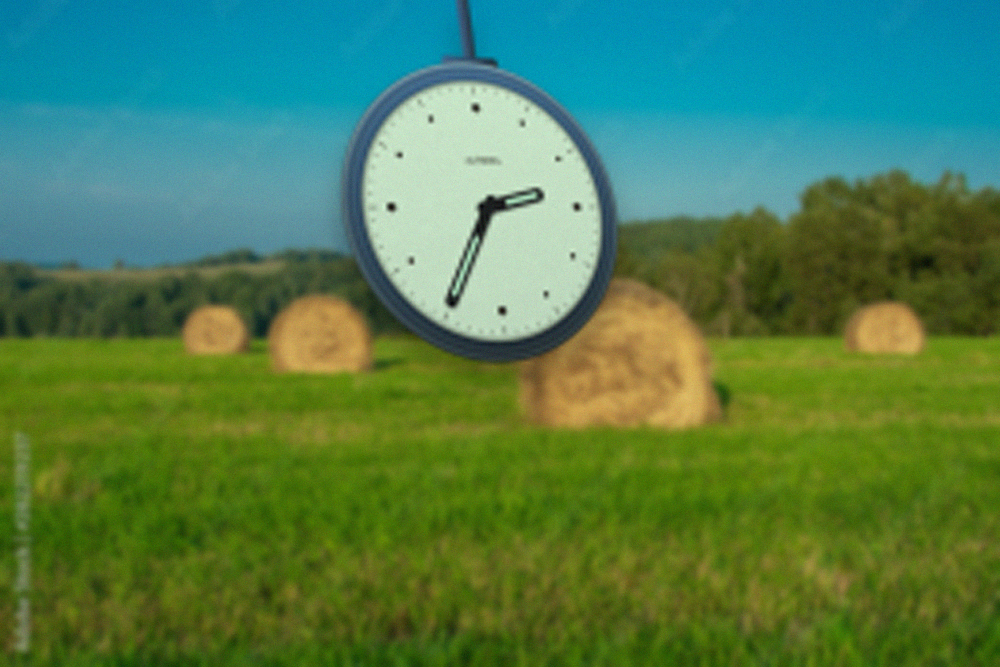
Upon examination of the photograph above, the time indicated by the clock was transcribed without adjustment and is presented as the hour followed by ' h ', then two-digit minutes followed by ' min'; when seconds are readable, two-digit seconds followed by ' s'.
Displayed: 2 h 35 min
